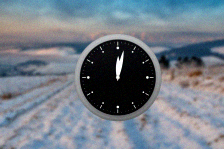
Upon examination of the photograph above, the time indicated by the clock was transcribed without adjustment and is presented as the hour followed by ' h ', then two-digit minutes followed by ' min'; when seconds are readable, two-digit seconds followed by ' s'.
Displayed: 12 h 02 min
